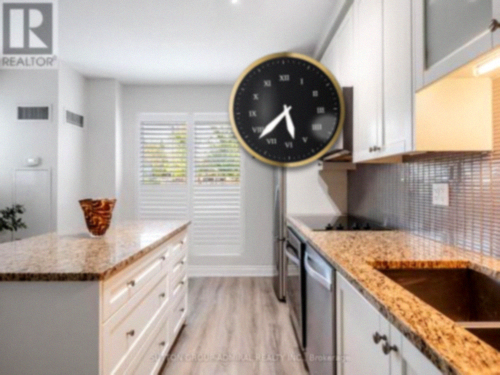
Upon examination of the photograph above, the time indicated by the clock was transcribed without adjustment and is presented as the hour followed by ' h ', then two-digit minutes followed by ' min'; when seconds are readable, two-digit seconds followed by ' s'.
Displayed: 5 h 38 min
